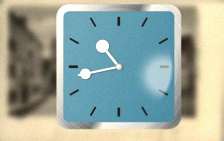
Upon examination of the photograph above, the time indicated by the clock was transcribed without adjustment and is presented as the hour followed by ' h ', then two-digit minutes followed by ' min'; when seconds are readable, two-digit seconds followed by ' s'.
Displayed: 10 h 43 min
